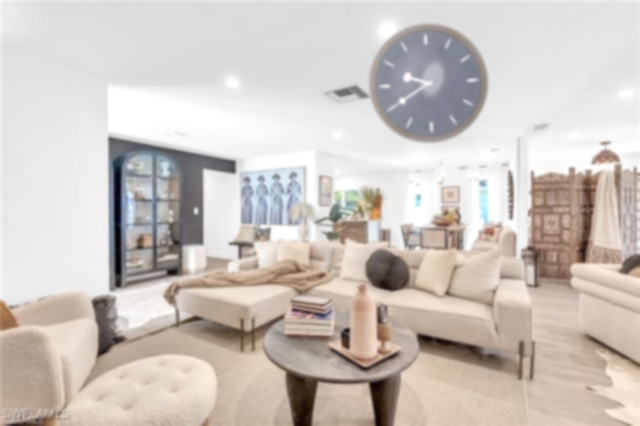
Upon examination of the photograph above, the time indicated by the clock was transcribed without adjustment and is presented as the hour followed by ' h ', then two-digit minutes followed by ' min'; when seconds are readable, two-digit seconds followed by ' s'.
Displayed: 9 h 40 min
